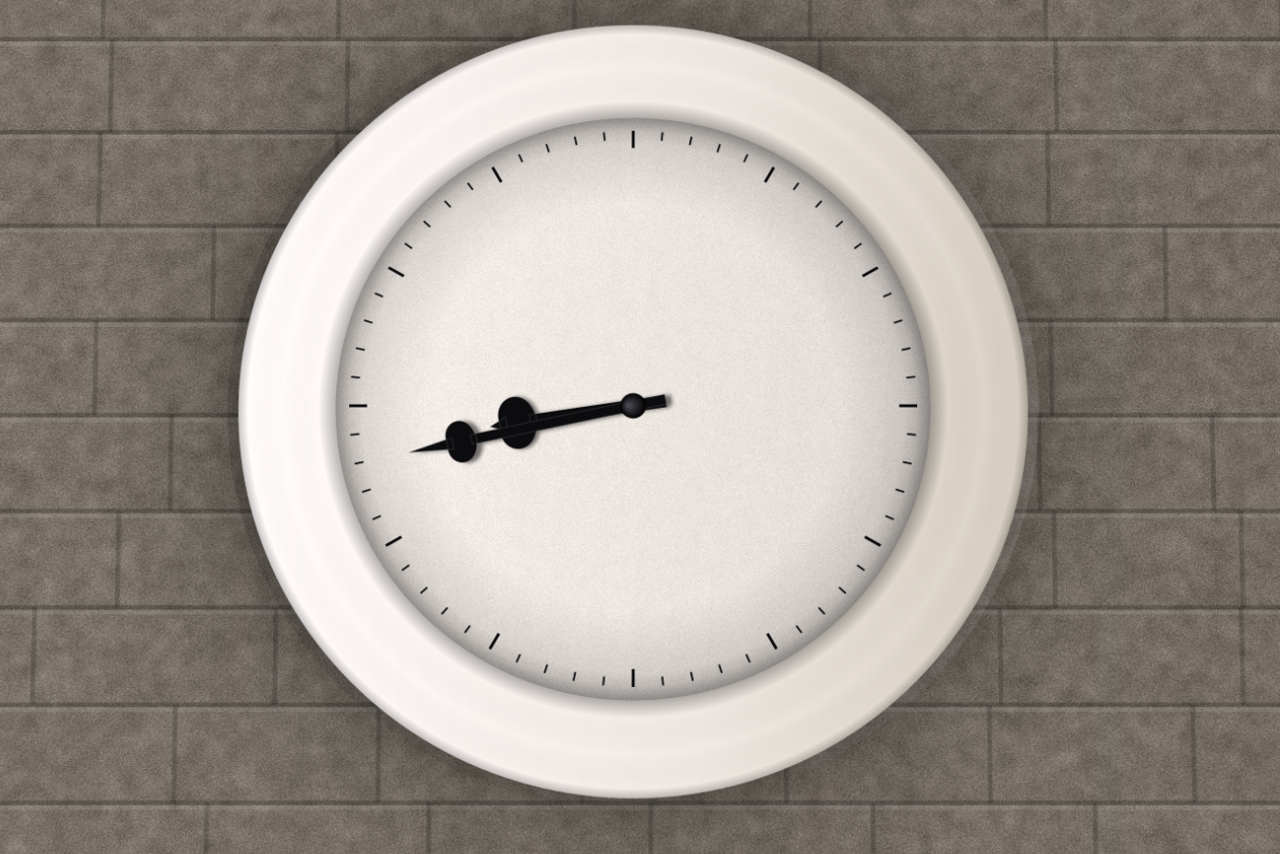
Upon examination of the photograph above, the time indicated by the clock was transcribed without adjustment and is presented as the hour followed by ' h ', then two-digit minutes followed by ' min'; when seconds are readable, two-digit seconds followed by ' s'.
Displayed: 8 h 43 min
